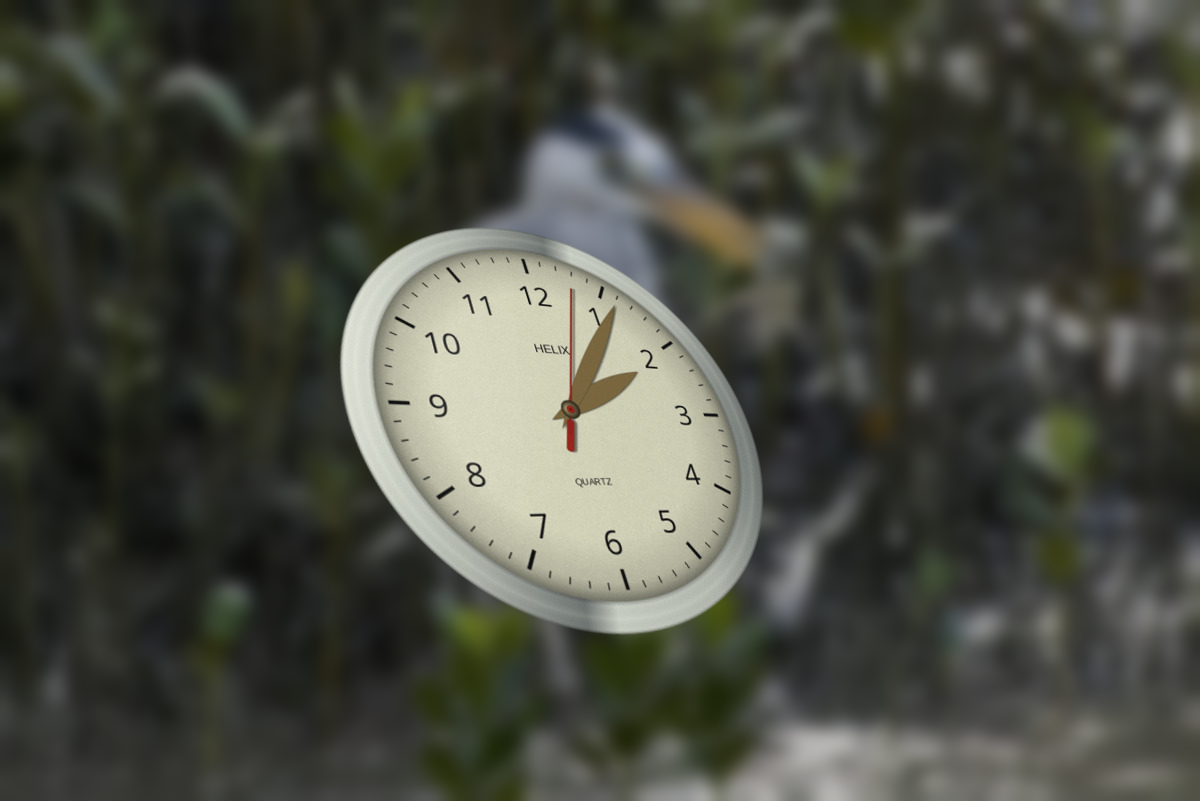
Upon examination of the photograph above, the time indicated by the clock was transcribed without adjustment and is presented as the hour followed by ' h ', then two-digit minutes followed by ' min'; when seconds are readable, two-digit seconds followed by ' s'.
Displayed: 2 h 06 min 03 s
